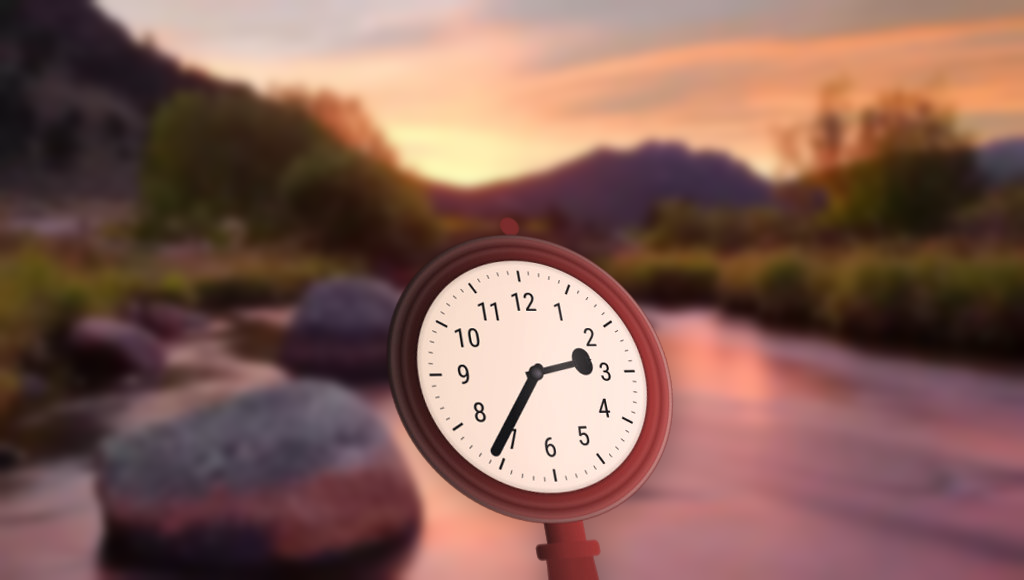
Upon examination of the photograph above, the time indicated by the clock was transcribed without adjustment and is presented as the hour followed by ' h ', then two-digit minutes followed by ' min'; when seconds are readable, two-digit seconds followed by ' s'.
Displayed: 2 h 36 min
